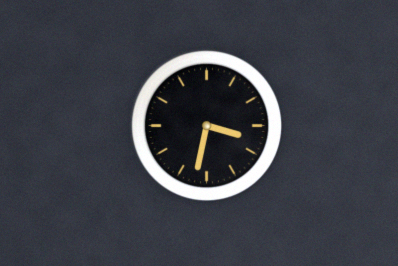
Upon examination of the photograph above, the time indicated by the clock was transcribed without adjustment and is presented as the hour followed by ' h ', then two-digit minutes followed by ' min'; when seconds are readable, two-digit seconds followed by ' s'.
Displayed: 3 h 32 min
